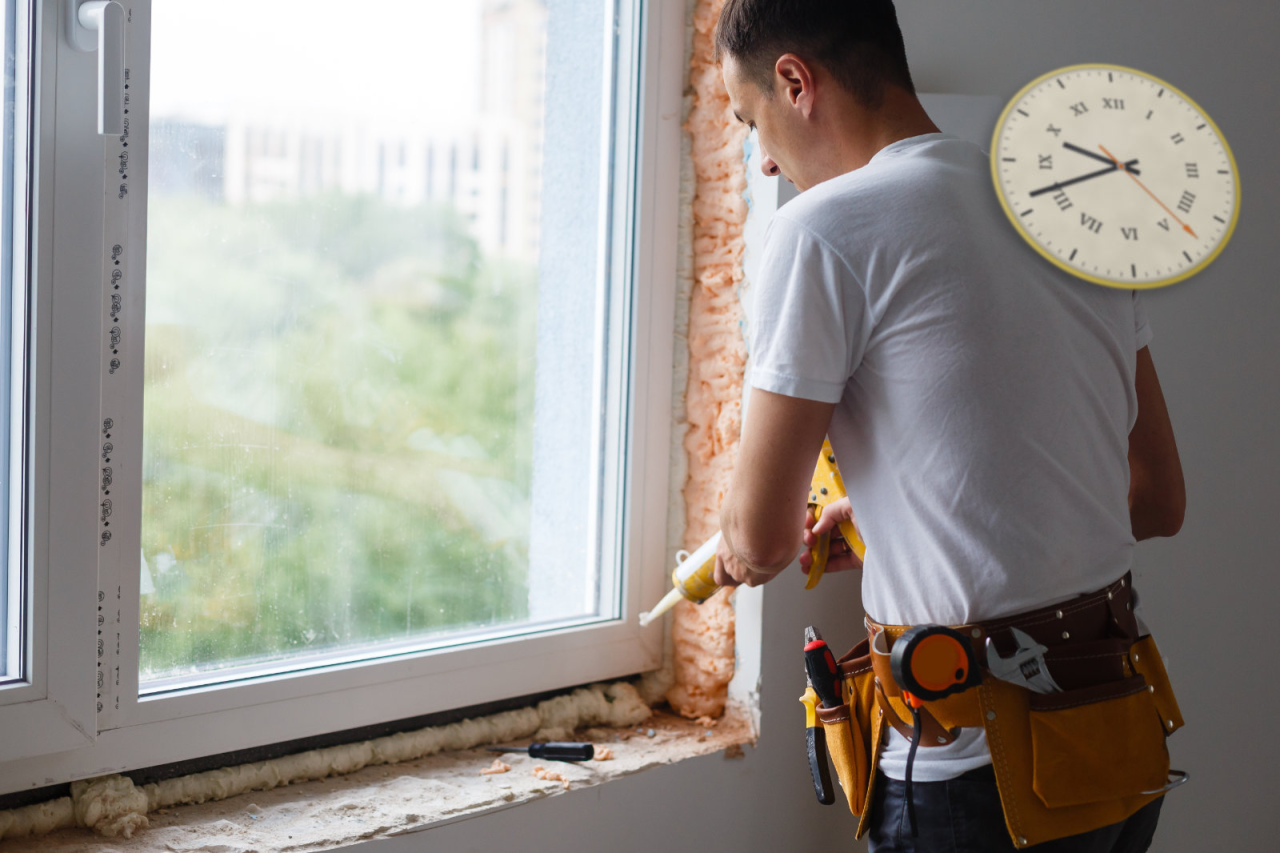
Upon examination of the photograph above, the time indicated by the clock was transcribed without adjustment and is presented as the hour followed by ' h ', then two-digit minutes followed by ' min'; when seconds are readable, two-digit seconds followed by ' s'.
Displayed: 9 h 41 min 23 s
